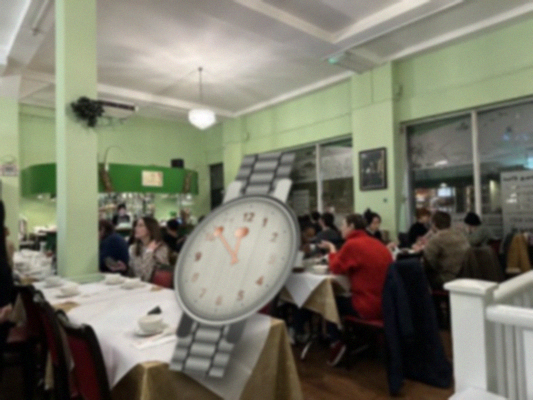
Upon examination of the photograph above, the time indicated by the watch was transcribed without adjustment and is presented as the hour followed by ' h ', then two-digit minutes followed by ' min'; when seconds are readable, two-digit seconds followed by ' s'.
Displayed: 11 h 52 min
